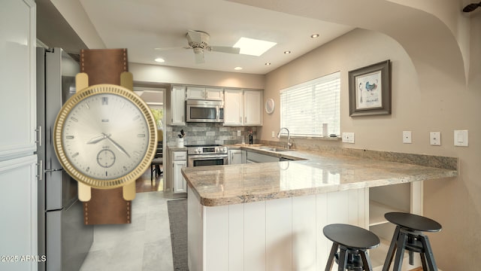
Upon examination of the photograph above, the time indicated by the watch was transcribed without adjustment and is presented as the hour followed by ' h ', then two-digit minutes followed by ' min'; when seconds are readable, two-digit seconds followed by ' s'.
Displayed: 8 h 22 min
